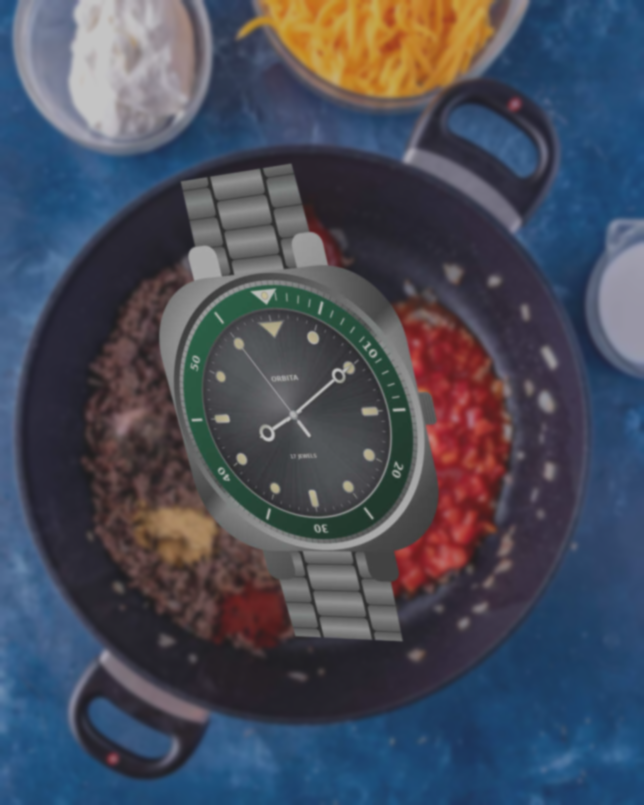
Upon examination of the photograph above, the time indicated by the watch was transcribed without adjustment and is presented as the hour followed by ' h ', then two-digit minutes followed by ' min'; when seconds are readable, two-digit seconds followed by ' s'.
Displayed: 8 h 09 min 55 s
